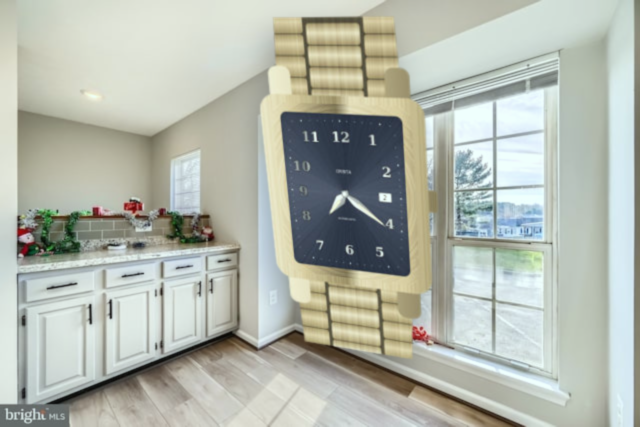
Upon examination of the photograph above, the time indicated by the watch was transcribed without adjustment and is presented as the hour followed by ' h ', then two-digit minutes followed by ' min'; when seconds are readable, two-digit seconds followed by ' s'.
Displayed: 7 h 21 min
